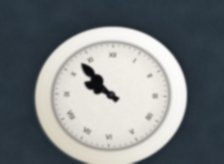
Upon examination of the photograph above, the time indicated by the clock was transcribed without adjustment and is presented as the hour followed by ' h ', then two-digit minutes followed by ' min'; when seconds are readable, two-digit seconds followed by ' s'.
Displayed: 9 h 53 min
